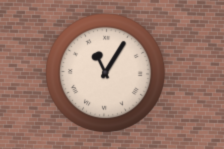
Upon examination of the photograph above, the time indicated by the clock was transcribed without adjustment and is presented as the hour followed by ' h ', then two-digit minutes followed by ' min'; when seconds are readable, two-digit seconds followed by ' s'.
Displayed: 11 h 05 min
